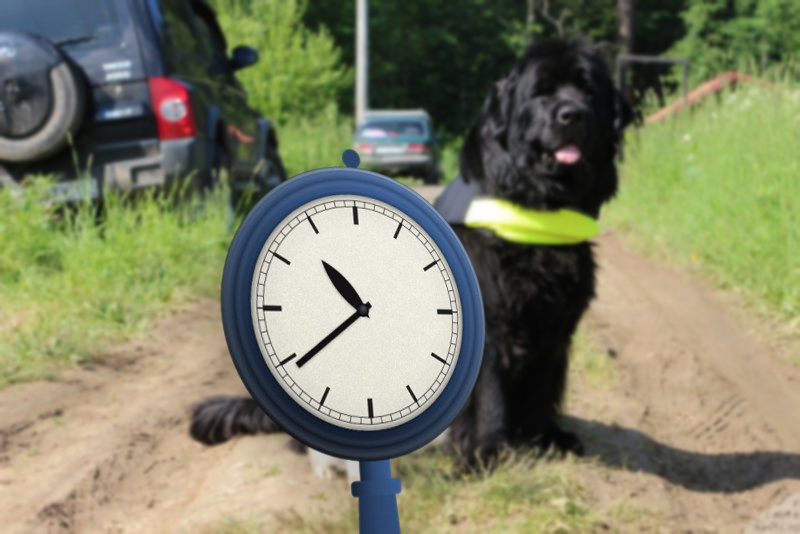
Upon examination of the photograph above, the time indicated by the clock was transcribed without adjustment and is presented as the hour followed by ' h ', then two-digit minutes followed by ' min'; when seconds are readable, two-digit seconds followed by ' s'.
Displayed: 10 h 39 min
